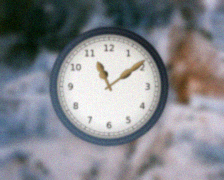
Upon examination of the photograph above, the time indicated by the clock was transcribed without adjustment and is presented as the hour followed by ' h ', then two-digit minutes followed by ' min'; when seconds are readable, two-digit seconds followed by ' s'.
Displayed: 11 h 09 min
